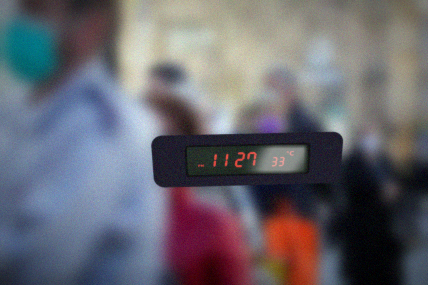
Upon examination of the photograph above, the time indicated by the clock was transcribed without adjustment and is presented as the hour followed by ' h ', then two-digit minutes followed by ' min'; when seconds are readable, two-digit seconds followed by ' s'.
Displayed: 11 h 27 min
